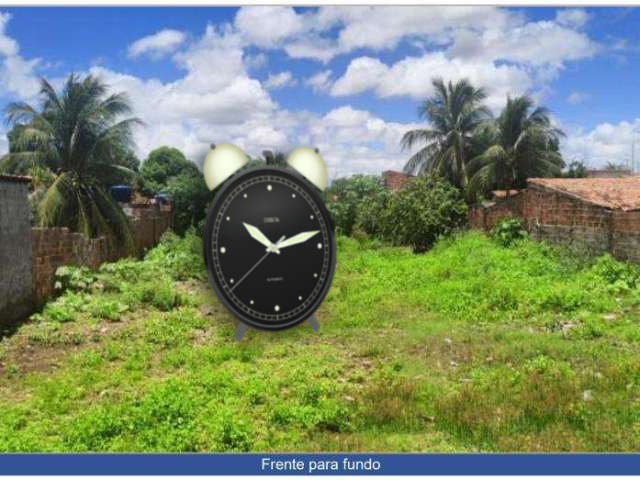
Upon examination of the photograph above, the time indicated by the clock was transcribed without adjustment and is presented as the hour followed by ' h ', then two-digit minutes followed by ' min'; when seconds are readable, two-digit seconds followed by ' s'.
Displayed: 10 h 12 min 39 s
